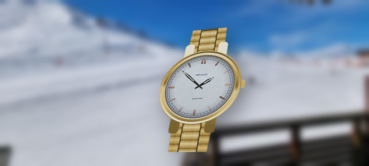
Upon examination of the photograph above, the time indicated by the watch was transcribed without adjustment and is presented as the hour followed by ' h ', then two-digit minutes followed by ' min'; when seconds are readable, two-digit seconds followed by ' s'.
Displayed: 1 h 52 min
